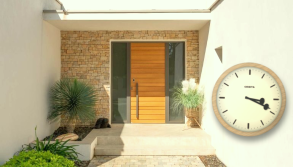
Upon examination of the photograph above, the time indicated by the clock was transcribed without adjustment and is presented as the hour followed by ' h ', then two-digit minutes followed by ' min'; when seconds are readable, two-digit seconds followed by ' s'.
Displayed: 3 h 19 min
